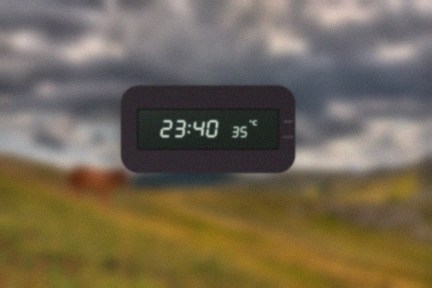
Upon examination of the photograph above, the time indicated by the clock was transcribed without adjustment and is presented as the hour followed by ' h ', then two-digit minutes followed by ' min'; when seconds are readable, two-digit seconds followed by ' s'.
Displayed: 23 h 40 min
